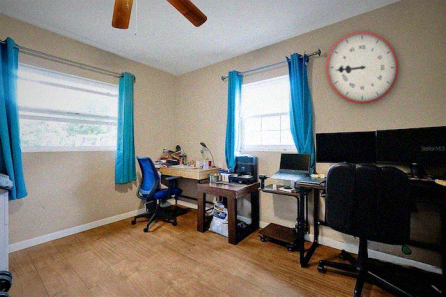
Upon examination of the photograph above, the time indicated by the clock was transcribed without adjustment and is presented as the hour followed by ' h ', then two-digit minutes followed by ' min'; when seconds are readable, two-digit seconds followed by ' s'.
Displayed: 8 h 44 min
